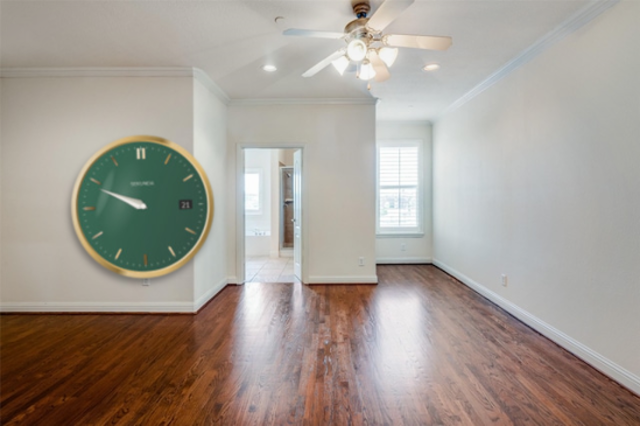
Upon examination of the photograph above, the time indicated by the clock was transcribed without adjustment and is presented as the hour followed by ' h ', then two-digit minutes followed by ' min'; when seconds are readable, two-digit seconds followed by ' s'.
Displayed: 9 h 49 min
